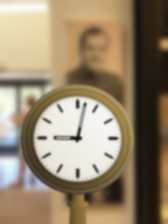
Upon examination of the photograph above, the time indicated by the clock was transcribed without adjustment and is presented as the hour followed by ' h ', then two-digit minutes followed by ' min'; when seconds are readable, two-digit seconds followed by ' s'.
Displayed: 9 h 02 min
